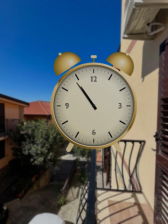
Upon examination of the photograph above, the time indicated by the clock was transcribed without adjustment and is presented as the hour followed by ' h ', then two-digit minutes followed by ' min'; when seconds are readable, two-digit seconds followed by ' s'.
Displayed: 10 h 54 min
